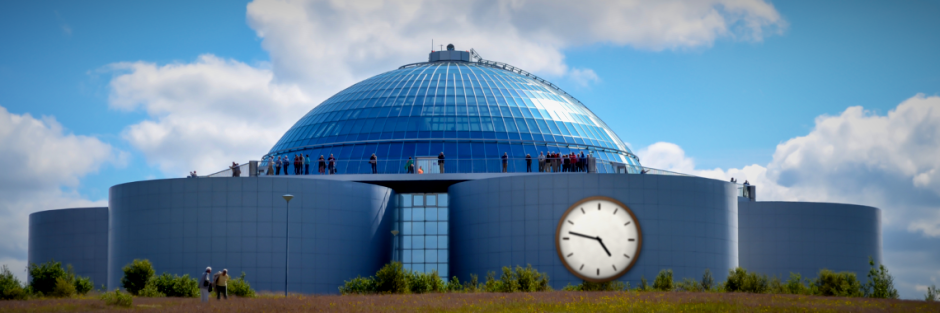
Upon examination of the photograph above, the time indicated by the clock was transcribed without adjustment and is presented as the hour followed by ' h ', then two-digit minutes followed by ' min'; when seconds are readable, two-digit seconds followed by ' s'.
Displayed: 4 h 47 min
